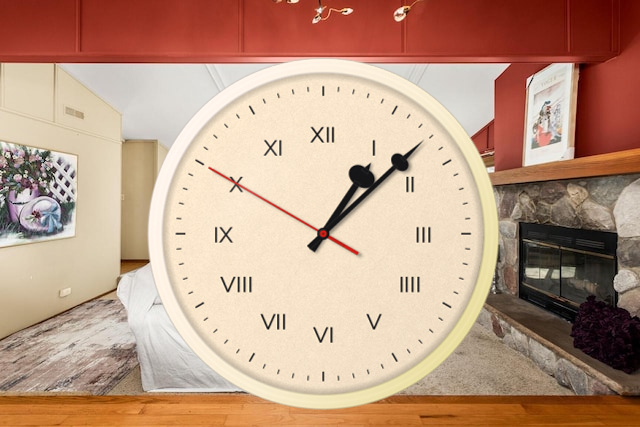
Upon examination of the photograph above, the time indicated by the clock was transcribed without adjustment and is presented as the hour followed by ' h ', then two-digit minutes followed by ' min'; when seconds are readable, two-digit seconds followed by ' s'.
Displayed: 1 h 07 min 50 s
